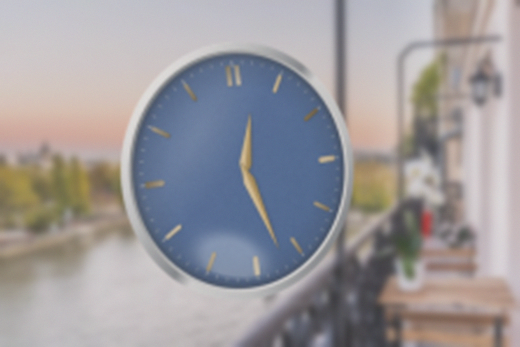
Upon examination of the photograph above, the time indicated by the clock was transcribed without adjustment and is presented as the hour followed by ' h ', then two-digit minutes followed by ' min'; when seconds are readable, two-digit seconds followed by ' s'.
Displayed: 12 h 27 min
